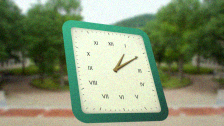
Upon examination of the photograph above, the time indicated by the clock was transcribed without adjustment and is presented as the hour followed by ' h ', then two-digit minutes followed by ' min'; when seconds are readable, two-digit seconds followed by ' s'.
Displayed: 1 h 10 min
